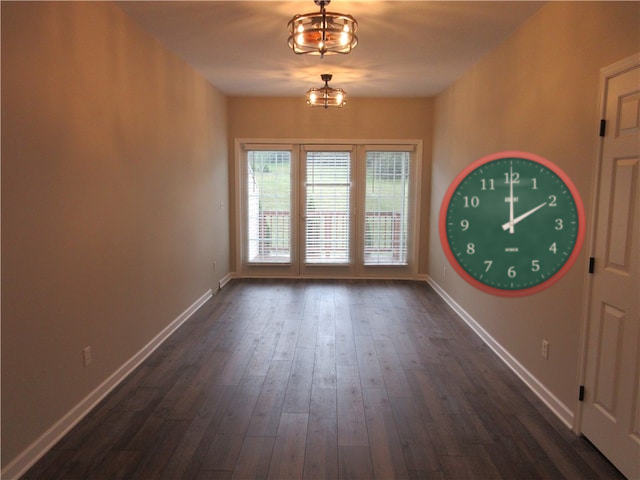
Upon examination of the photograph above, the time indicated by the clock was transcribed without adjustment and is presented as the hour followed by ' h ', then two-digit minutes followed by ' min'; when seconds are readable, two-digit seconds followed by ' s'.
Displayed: 2 h 00 min
